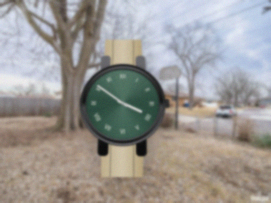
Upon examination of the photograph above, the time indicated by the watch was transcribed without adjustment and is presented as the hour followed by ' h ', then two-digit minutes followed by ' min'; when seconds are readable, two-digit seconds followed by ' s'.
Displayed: 3 h 51 min
